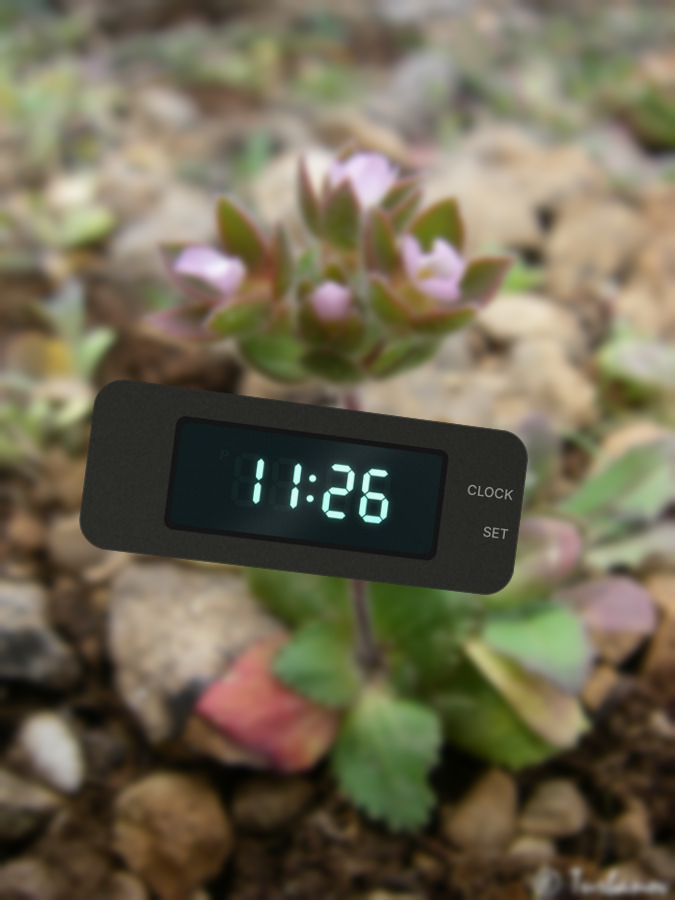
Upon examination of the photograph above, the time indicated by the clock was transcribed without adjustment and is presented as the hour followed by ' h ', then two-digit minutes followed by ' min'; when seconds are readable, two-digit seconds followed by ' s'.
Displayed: 11 h 26 min
